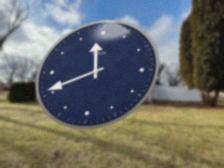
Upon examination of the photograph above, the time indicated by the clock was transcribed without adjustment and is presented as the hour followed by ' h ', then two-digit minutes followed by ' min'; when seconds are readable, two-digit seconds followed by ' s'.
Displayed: 11 h 41 min
